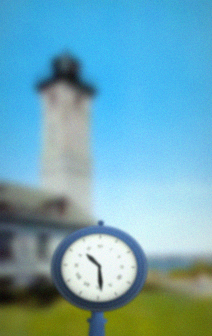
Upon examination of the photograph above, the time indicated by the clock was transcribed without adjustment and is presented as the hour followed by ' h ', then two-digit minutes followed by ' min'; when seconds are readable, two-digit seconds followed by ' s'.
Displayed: 10 h 29 min
